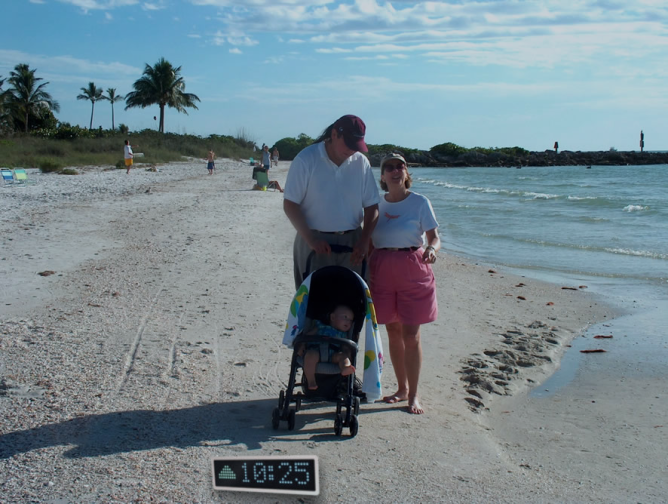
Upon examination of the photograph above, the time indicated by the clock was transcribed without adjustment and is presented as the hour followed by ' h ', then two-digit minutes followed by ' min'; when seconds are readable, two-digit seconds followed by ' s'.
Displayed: 10 h 25 min
